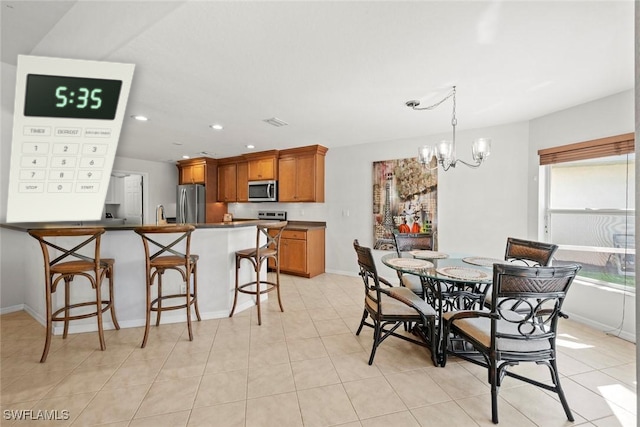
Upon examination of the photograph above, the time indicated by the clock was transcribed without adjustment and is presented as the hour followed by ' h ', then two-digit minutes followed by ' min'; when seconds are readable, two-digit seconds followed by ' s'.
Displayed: 5 h 35 min
